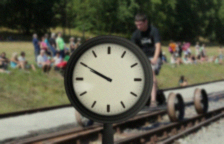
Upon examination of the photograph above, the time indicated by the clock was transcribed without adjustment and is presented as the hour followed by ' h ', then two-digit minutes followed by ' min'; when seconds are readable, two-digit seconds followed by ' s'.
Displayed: 9 h 50 min
